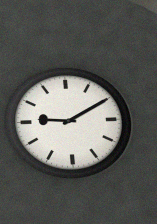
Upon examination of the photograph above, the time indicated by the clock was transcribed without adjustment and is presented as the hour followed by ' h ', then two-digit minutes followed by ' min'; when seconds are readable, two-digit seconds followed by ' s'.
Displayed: 9 h 10 min
